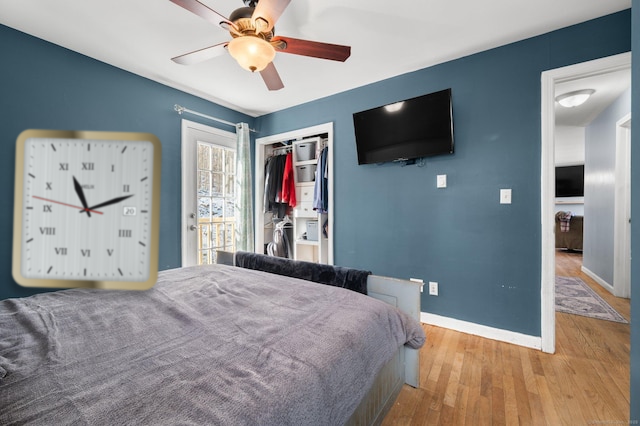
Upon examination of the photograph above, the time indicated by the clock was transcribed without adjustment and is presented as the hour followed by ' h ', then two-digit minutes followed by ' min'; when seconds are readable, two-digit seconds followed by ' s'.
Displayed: 11 h 11 min 47 s
